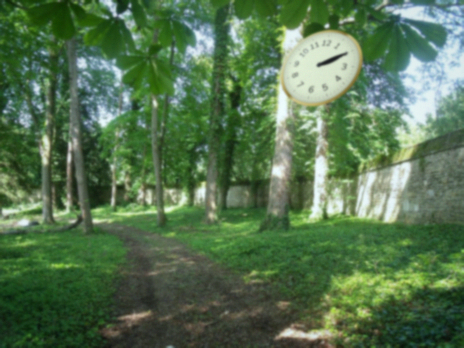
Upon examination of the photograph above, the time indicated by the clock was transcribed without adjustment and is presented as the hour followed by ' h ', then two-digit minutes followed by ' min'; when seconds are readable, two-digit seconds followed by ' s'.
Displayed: 2 h 10 min
